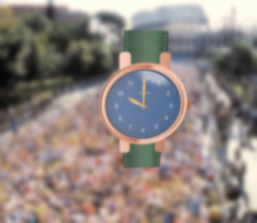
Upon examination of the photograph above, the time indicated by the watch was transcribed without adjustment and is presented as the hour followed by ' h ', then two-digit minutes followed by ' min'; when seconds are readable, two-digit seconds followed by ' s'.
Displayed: 10 h 00 min
